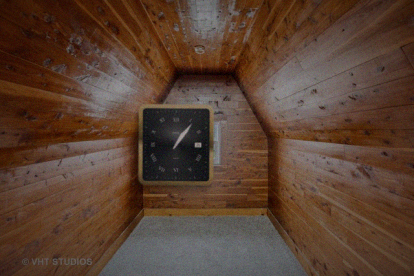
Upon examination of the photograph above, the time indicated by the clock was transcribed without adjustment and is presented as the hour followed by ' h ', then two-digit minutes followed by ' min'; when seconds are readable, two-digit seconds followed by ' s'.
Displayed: 1 h 06 min
